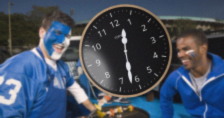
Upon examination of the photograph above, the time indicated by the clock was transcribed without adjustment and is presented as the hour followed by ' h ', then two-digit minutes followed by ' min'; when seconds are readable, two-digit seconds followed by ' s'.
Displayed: 12 h 32 min
